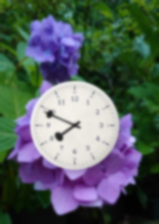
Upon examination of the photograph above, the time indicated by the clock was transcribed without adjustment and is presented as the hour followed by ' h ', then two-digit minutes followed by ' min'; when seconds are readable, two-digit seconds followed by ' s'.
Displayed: 7 h 49 min
